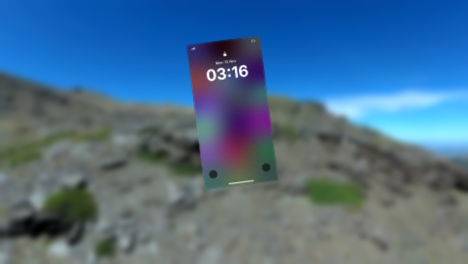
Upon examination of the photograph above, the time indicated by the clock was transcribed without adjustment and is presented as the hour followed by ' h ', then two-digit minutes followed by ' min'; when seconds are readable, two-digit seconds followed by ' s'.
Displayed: 3 h 16 min
